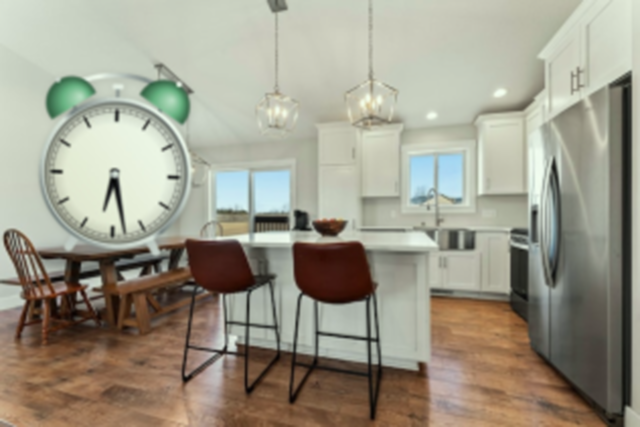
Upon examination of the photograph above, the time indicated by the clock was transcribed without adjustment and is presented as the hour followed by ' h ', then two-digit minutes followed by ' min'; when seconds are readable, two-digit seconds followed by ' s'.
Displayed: 6 h 28 min
